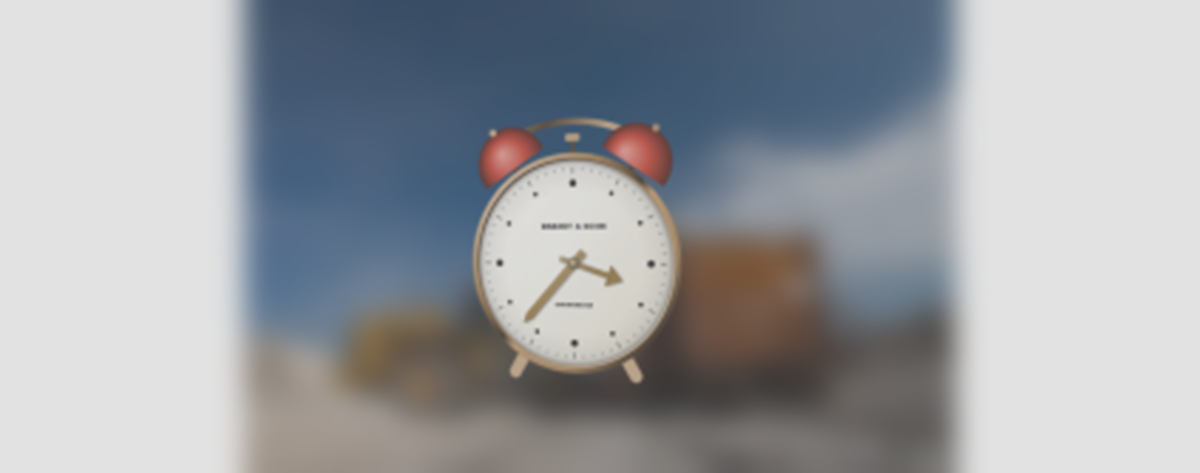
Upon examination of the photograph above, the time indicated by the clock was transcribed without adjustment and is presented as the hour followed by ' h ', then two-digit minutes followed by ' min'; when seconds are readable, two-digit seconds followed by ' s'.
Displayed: 3 h 37 min
